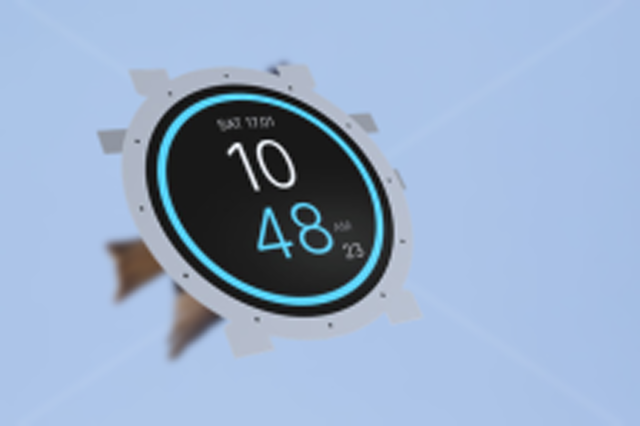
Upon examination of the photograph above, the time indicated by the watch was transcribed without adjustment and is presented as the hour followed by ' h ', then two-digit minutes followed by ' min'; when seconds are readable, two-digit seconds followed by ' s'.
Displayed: 10 h 48 min
